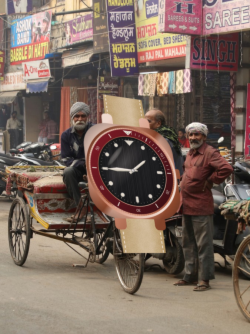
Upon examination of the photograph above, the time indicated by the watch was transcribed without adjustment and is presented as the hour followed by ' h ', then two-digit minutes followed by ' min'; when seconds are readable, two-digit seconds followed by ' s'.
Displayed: 1 h 45 min
